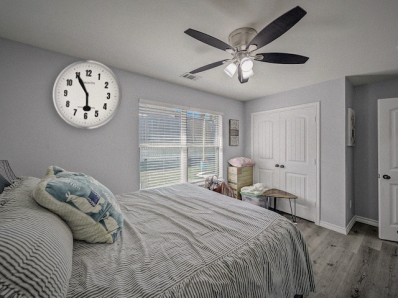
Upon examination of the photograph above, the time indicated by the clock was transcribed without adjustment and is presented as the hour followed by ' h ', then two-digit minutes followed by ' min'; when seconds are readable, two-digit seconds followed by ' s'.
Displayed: 5 h 55 min
